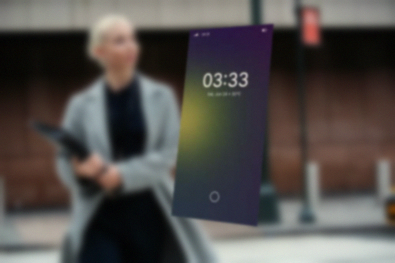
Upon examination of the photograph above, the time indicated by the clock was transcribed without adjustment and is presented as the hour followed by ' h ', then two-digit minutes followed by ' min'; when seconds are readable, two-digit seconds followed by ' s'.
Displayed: 3 h 33 min
